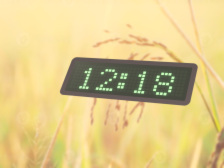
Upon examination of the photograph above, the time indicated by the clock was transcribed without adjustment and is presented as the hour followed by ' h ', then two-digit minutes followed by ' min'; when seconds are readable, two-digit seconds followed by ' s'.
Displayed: 12 h 18 min
